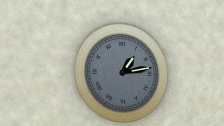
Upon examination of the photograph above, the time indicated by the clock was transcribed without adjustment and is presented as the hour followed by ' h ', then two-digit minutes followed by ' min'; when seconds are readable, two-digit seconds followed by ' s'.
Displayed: 1 h 13 min
